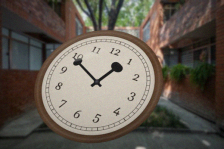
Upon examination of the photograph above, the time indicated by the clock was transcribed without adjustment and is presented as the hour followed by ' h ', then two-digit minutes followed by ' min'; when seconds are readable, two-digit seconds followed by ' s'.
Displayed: 12 h 49 min
